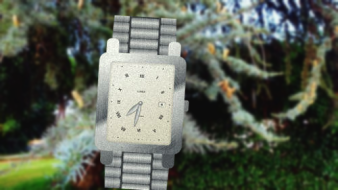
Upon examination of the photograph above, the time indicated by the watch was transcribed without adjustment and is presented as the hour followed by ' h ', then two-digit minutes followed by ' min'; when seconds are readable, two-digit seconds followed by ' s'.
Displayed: 7 h 32 min
